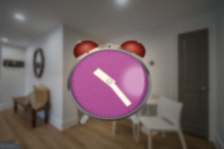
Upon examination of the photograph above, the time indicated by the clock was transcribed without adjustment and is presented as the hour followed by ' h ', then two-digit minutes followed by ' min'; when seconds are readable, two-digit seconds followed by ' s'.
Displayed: 10 h 24 min
